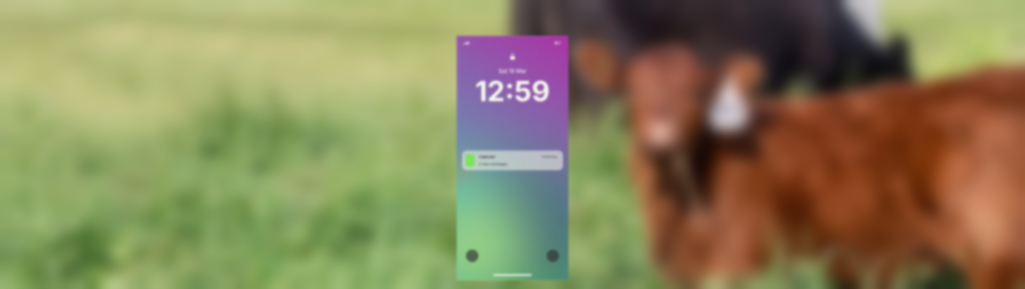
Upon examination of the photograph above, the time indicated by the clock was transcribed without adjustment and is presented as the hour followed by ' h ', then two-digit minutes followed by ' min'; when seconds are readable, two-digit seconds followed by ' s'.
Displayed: 12 h 59 min
